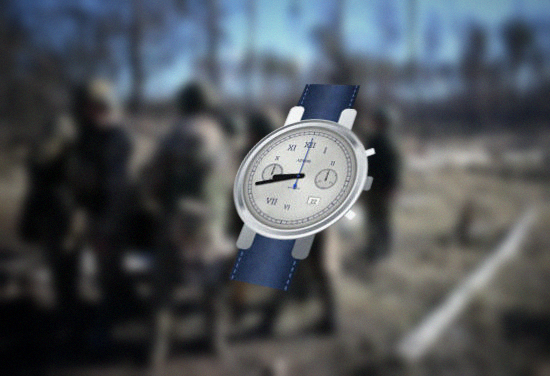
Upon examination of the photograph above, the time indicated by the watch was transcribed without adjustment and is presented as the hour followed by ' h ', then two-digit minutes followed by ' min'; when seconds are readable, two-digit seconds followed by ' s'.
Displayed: 8 h 42 min
